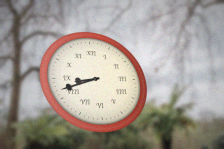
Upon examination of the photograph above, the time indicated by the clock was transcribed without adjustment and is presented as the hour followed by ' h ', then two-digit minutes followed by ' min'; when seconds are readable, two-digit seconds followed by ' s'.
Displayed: 8 h 42 min
